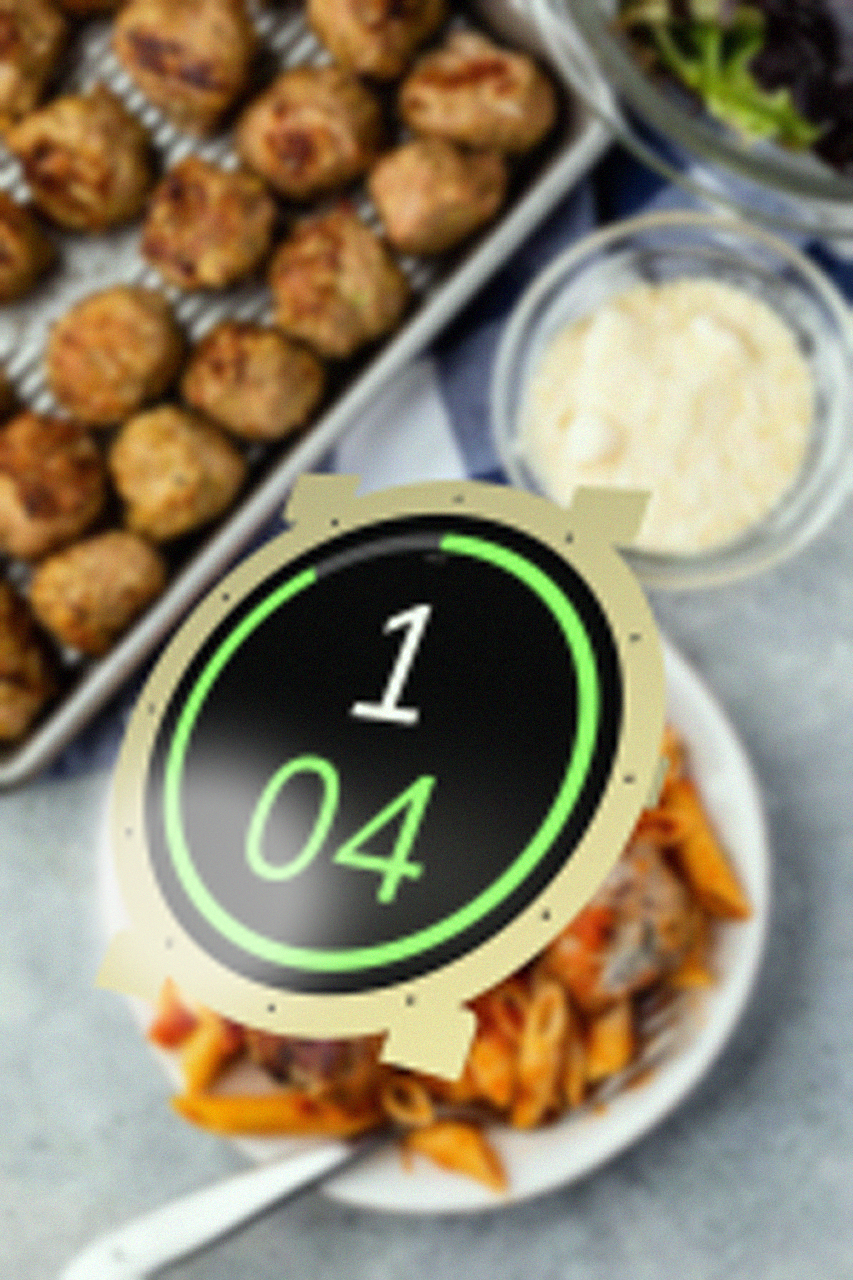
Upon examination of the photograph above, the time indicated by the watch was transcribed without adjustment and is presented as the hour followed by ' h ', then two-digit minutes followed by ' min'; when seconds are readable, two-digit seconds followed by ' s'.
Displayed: 1 h 04 min
